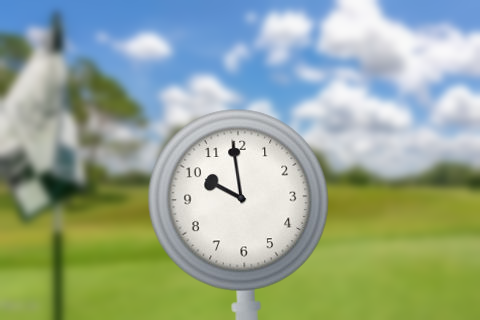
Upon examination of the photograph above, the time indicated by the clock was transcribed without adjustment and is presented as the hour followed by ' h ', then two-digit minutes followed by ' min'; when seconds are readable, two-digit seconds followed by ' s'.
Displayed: 9 h 59 min
